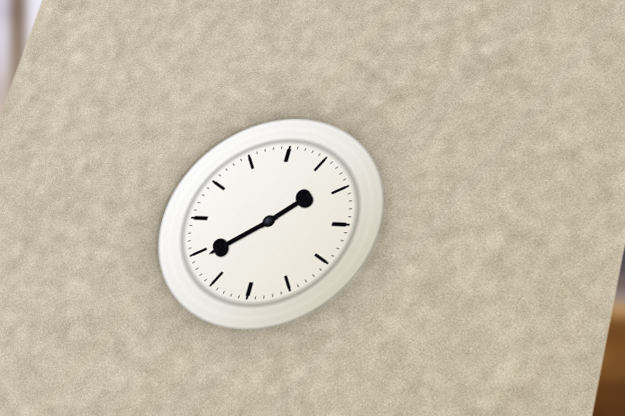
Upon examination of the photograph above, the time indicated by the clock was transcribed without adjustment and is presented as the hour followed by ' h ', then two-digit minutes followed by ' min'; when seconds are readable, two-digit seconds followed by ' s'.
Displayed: 1 h 39 min
